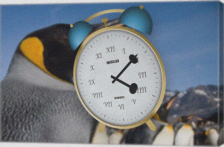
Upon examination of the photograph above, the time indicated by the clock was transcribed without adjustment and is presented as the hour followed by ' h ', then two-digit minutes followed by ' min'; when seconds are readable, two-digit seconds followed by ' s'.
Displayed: 4 h 09 min
